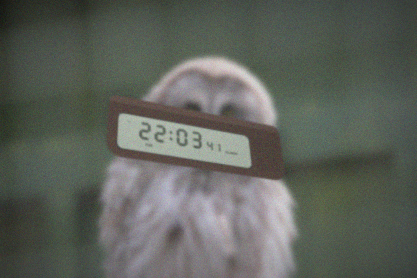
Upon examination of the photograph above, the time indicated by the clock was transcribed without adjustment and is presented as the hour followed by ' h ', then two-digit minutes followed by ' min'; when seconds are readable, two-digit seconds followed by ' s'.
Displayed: 22 h 03 min
